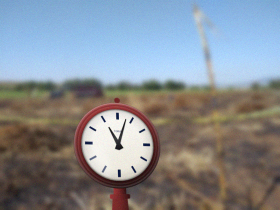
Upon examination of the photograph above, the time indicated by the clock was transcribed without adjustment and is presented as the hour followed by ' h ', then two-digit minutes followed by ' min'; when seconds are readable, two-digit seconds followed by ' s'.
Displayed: 11 h 03 min
